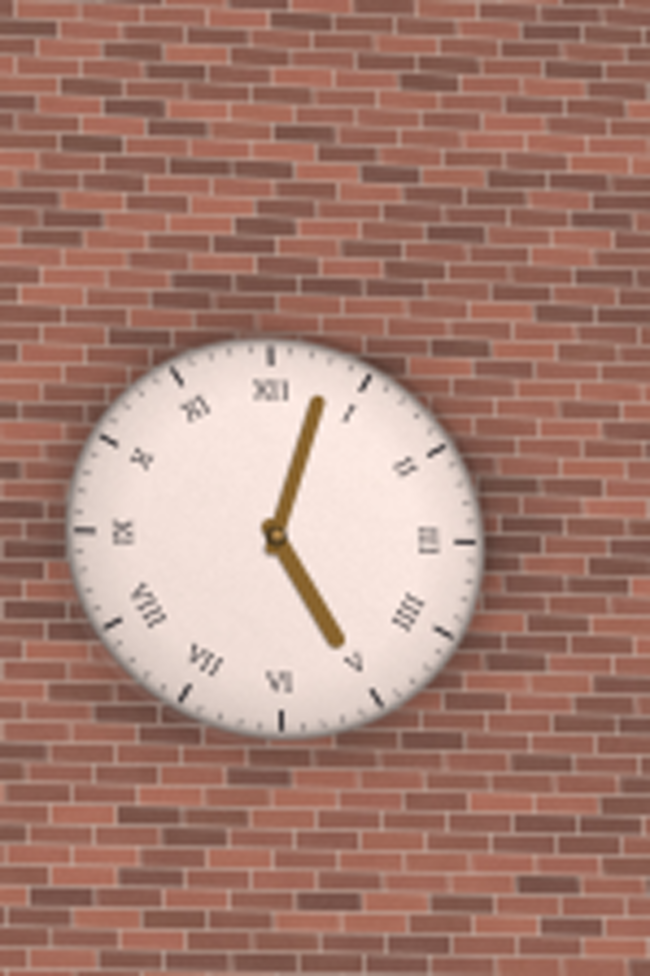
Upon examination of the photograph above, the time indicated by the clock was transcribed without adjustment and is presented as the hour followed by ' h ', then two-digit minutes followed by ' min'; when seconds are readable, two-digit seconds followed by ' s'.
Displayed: 5 h 03 min
